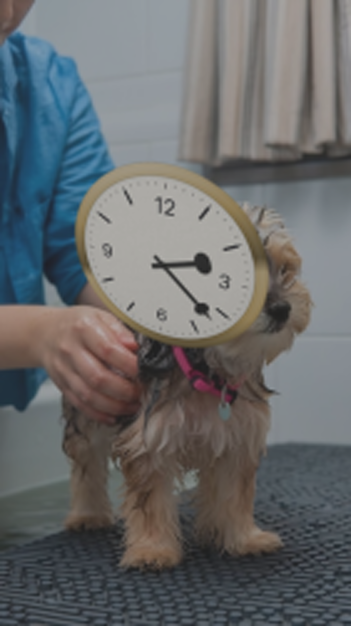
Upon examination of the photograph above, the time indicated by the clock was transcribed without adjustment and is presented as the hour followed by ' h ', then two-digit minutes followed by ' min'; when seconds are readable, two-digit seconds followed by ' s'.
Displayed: 2 h 22 min
